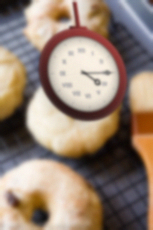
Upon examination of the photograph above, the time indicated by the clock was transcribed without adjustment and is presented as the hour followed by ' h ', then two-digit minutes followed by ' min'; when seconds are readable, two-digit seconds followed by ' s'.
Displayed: 4 h 15 min
